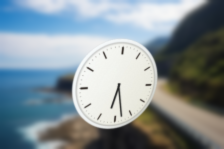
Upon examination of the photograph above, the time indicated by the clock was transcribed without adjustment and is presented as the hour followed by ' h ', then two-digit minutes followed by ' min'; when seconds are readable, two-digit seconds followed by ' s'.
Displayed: 6 h 28 min
